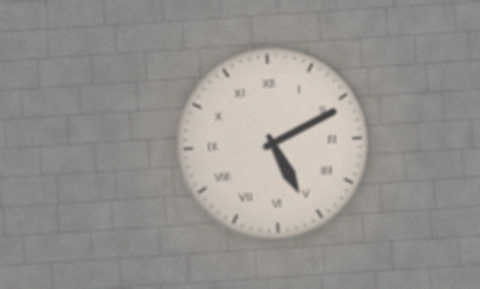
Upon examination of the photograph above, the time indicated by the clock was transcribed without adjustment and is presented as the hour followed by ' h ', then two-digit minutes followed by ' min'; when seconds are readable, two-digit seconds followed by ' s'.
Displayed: 5 h 11 min
